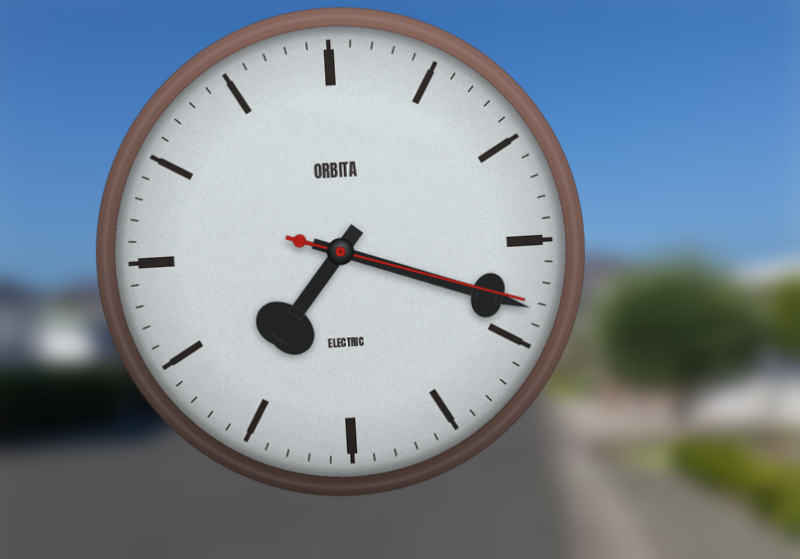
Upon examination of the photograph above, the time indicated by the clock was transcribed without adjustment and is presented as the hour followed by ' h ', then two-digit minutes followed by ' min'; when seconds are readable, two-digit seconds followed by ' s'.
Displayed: 7 h 18 min 18 s
